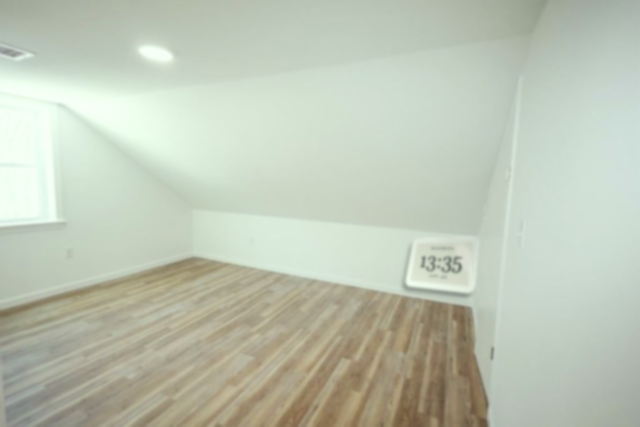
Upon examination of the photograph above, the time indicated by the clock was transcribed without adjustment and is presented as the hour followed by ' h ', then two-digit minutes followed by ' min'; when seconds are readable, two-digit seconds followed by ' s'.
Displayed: 13 h 35 min
